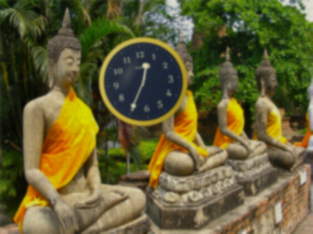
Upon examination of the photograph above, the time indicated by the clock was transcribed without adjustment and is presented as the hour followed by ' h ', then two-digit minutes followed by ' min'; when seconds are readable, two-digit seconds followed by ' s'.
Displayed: 12 h 35 min
